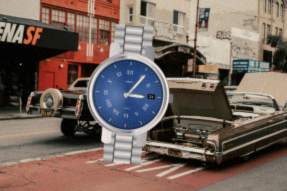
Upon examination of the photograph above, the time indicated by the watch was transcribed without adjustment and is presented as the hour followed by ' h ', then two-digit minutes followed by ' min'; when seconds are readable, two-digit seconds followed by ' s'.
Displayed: 3 h 06 min
